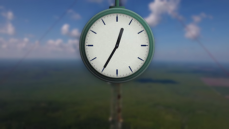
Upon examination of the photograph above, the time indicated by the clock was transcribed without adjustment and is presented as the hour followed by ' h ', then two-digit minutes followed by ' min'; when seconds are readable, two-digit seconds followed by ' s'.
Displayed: 12 h 35 min
